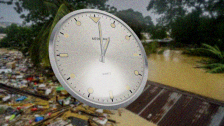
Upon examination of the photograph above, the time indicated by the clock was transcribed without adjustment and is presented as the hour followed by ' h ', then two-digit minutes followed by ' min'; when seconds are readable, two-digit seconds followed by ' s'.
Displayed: 1 h 01 min
